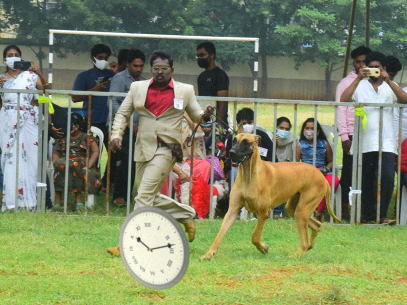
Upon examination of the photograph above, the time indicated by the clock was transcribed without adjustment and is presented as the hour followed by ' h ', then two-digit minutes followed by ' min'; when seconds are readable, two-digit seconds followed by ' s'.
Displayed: 10 h 13 min
